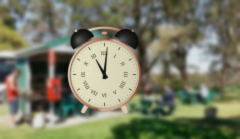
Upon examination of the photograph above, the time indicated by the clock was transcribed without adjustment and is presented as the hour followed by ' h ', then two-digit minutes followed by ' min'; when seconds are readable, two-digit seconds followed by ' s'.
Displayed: 11 h 01 min
